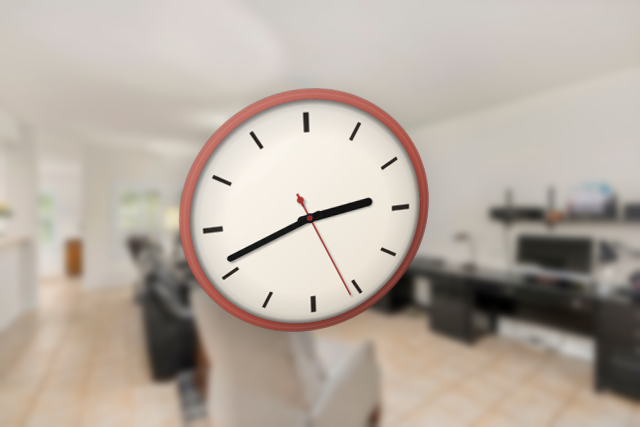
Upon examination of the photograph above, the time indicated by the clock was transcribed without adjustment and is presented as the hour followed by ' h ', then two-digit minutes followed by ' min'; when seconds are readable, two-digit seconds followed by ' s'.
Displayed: 2 h 41 min 26 s
